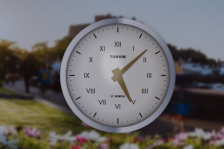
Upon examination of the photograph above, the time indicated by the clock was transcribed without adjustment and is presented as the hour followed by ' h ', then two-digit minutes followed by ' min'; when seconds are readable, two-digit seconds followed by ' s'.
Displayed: 5 h 08 min
